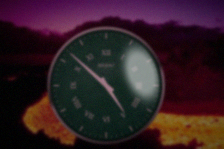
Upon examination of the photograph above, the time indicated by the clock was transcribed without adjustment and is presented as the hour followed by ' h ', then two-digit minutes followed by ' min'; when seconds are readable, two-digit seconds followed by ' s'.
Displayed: 4 h 52 min
